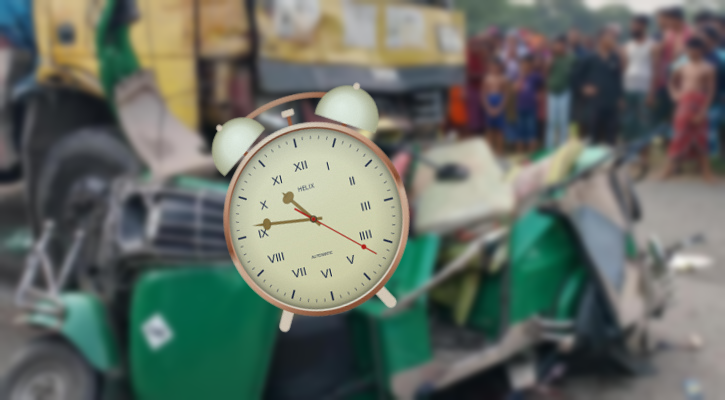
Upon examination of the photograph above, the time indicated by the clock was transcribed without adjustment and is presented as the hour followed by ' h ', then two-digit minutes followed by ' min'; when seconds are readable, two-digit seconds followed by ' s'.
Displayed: 10 h 46 min 22 s
